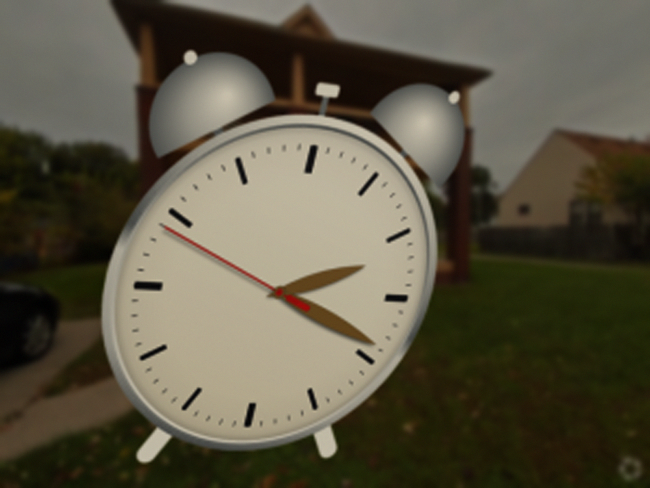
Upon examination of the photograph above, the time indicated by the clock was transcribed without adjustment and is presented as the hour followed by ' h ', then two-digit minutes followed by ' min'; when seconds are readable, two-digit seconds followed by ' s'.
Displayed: 2 h 18 min 49 s
